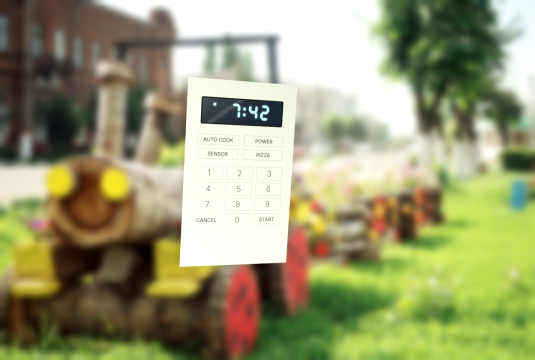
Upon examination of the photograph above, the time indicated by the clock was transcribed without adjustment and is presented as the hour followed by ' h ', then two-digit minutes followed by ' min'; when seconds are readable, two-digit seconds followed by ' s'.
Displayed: 7 h 42 min
